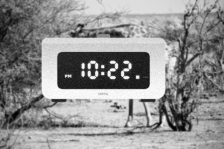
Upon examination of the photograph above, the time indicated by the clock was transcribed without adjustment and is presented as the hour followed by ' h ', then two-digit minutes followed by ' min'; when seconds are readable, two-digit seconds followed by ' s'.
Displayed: 10 h 22 min
